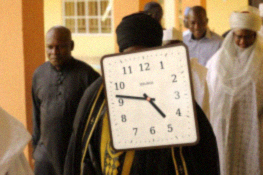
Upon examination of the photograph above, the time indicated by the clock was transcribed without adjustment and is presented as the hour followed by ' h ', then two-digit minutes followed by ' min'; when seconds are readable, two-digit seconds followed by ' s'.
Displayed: 4 h 47 min
